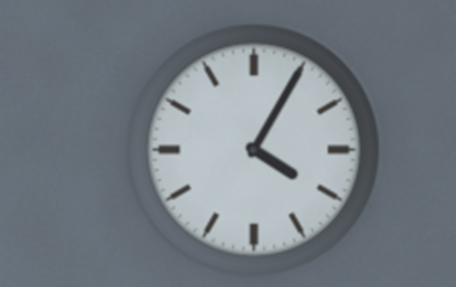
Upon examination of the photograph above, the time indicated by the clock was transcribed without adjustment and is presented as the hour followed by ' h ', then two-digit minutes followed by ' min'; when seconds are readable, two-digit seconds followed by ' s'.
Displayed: 4 h 05 min
